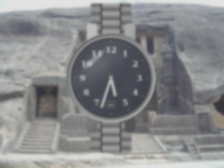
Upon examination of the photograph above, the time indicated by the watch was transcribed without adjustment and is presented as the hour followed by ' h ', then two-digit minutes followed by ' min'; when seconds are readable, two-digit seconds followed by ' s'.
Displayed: 5 h 33 min
